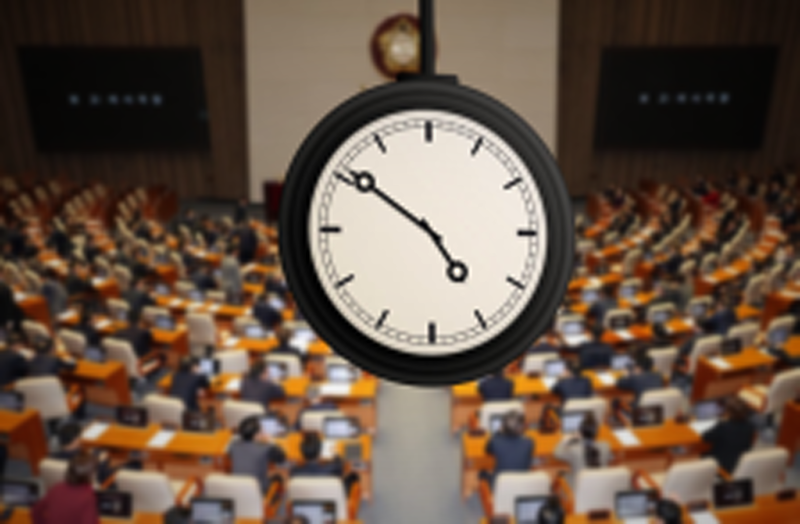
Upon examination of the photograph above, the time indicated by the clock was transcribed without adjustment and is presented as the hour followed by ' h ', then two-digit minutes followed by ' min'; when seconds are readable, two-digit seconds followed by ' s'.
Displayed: 4 h 51 min
